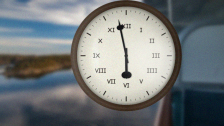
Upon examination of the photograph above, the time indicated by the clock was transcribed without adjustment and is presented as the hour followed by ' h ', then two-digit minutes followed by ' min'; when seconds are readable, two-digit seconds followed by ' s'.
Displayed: 5 h 58 min
